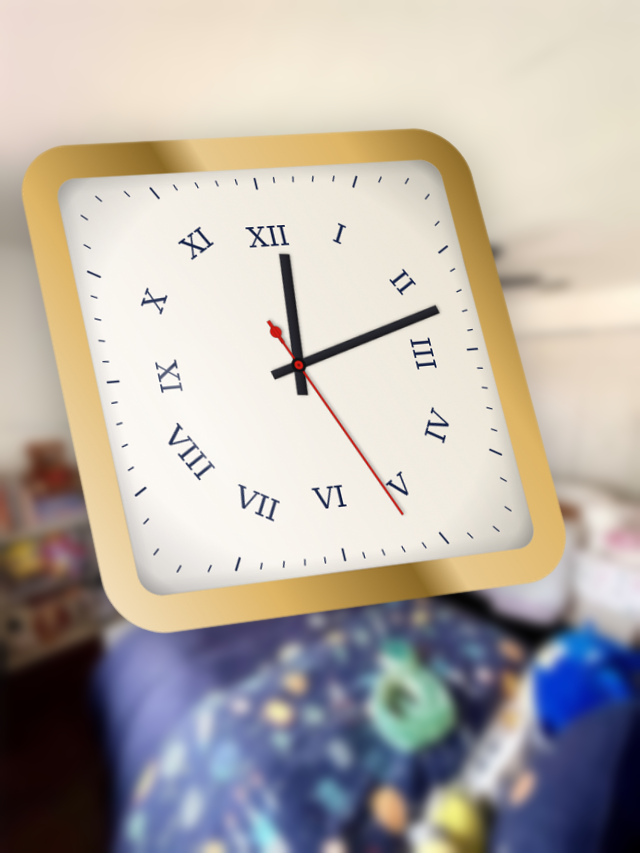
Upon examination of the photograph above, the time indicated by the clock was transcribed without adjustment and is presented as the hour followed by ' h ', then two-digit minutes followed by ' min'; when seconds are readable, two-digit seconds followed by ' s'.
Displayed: 12 h 12 min 26 s
